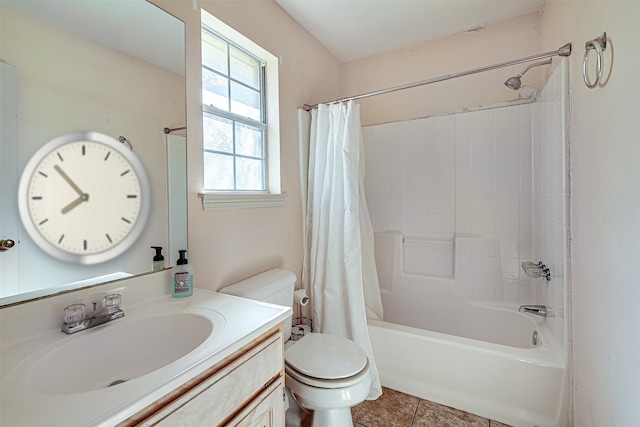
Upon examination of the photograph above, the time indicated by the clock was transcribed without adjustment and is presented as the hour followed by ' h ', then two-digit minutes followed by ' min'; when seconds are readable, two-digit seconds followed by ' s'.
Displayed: 7 h 53 min
